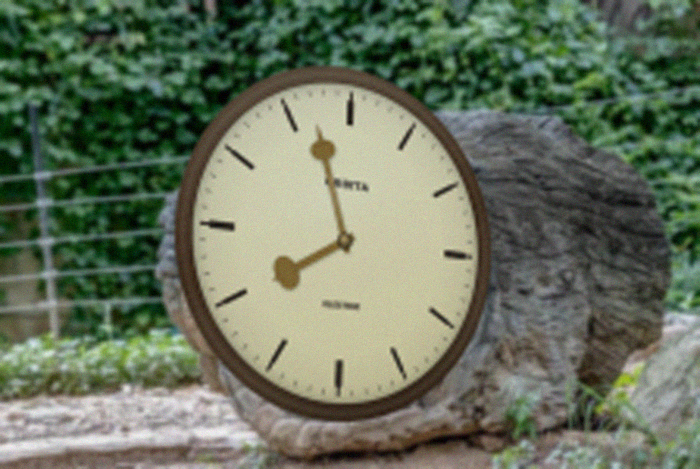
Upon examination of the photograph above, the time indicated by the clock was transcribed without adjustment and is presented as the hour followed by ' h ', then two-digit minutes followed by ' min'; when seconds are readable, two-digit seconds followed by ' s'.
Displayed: 7 h 57 min
